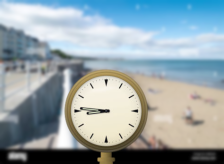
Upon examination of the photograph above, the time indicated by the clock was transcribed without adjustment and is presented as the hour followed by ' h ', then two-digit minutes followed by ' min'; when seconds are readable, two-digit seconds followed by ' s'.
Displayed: 8 h 46 min
